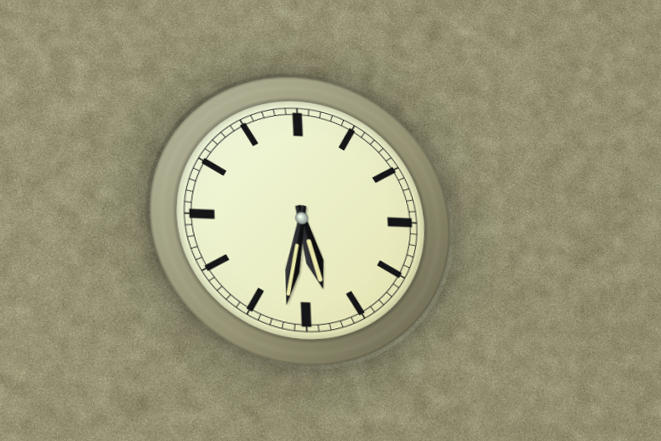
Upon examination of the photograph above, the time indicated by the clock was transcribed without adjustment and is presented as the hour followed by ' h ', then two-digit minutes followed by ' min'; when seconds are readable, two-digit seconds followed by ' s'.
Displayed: 5 h 32 min
